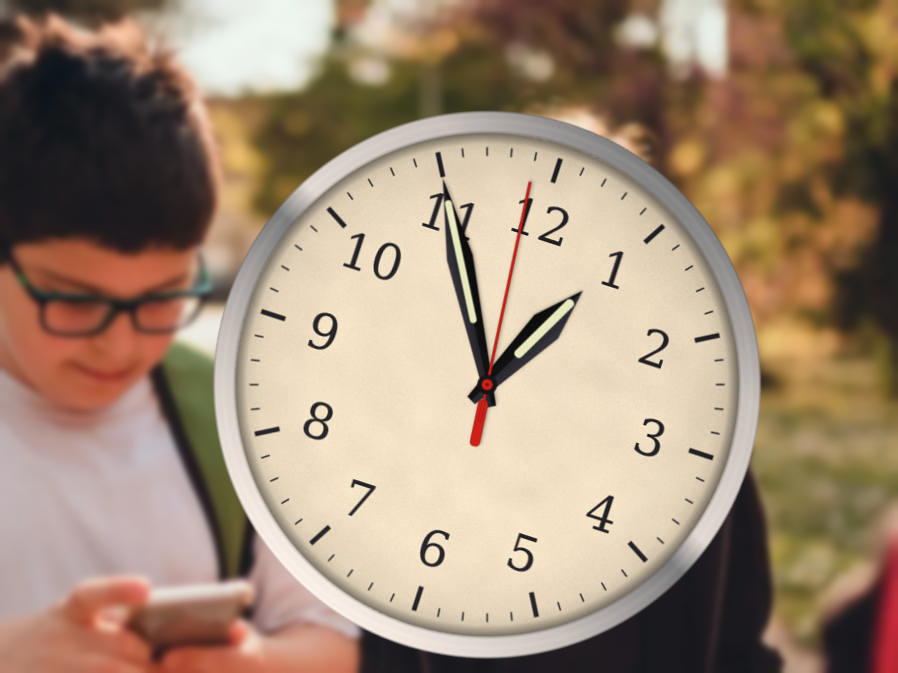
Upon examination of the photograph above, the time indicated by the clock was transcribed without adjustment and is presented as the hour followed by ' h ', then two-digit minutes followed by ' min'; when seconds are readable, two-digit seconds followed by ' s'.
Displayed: 12 h 54 min 59 s
